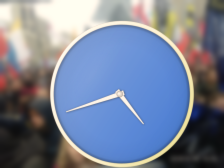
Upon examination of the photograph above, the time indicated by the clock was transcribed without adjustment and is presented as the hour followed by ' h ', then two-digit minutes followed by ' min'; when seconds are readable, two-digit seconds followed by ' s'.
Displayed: 4 h 42 min
